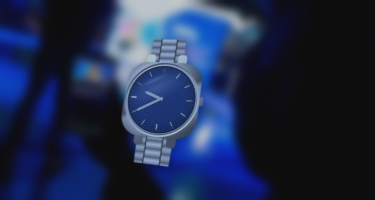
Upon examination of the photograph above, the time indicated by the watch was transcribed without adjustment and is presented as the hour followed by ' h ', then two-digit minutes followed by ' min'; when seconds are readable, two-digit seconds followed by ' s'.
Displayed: 9 h 40 min
